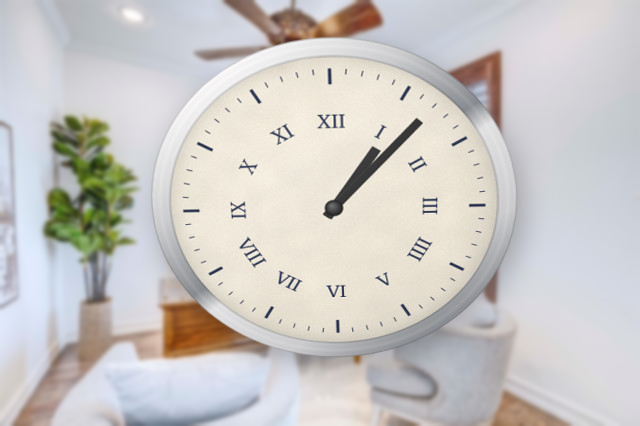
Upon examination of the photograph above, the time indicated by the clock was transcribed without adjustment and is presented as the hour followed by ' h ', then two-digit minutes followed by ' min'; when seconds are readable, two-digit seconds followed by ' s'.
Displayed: 1 h 07 min
